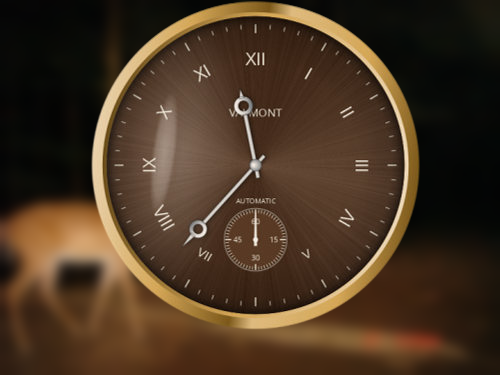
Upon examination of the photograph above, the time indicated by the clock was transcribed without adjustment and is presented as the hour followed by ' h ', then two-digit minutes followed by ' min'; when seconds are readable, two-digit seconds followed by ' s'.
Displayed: 11 h 37 min
